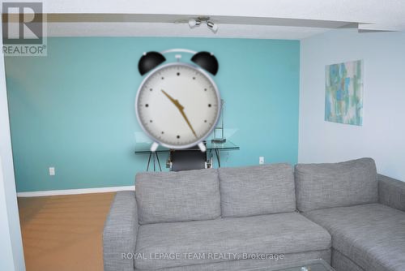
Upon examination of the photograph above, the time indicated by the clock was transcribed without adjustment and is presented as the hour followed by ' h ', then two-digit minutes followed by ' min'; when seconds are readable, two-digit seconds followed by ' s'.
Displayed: 10 h 25 min
